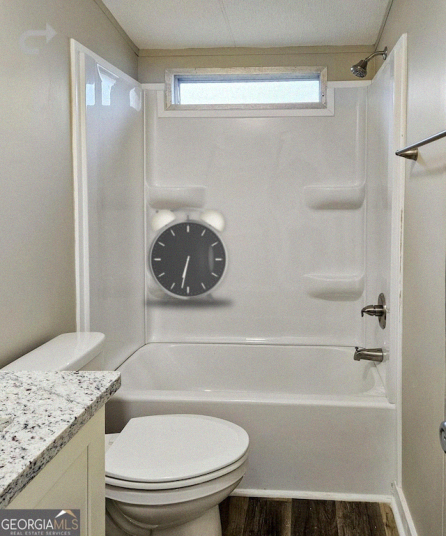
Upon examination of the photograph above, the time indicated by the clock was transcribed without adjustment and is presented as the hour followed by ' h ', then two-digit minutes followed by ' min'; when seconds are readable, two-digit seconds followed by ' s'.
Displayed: 6 h 32 min
